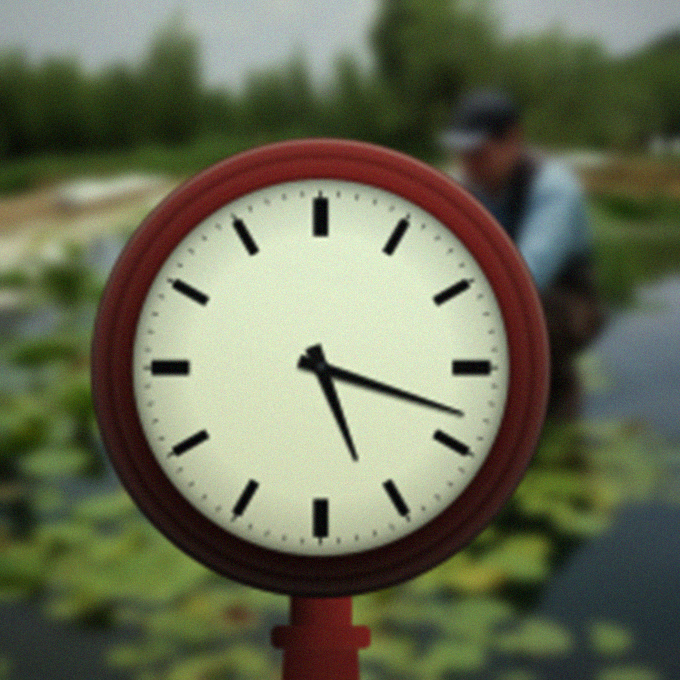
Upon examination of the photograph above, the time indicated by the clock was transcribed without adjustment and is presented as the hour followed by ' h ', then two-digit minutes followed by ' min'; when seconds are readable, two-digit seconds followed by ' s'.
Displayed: 5 h 18 min
